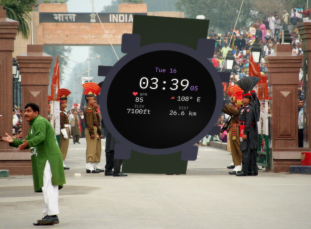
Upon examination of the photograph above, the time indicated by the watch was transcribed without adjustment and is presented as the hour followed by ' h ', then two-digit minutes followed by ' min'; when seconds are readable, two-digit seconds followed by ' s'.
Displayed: 3 h 39 min
